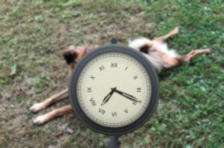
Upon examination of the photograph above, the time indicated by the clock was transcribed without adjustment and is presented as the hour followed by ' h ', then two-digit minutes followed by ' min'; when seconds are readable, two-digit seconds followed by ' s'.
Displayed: 7 h 19 min
